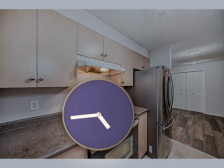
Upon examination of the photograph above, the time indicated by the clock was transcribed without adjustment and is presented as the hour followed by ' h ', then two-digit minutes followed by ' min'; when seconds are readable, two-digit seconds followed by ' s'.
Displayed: 4 h 44 min
